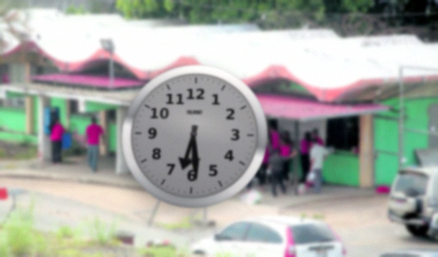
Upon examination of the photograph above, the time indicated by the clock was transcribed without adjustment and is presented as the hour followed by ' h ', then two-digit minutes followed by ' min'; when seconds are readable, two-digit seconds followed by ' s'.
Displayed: 6 h 29 min
